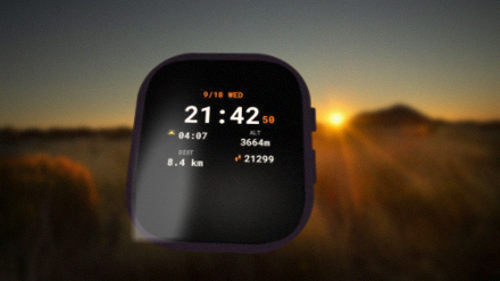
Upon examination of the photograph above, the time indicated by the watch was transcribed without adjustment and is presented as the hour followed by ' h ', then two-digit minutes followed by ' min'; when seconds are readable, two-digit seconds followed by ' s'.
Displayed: 21 h 42 min 50 s
